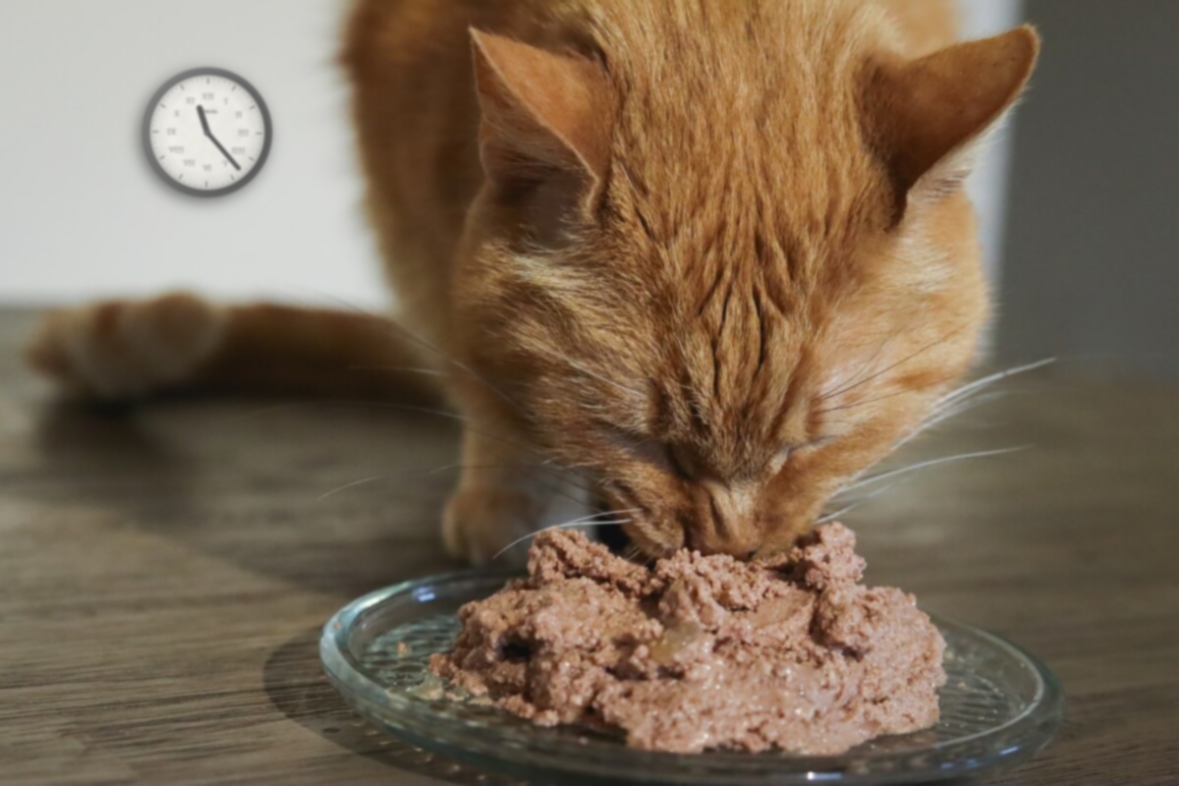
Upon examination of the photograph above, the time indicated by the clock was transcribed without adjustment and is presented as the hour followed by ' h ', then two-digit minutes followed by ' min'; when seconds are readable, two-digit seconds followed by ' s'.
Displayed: 11 h 23 min
